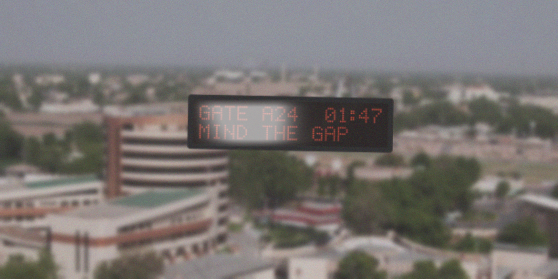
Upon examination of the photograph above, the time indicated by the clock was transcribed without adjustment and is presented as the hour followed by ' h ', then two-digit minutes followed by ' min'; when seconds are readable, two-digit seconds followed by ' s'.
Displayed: 1 h 47 min
